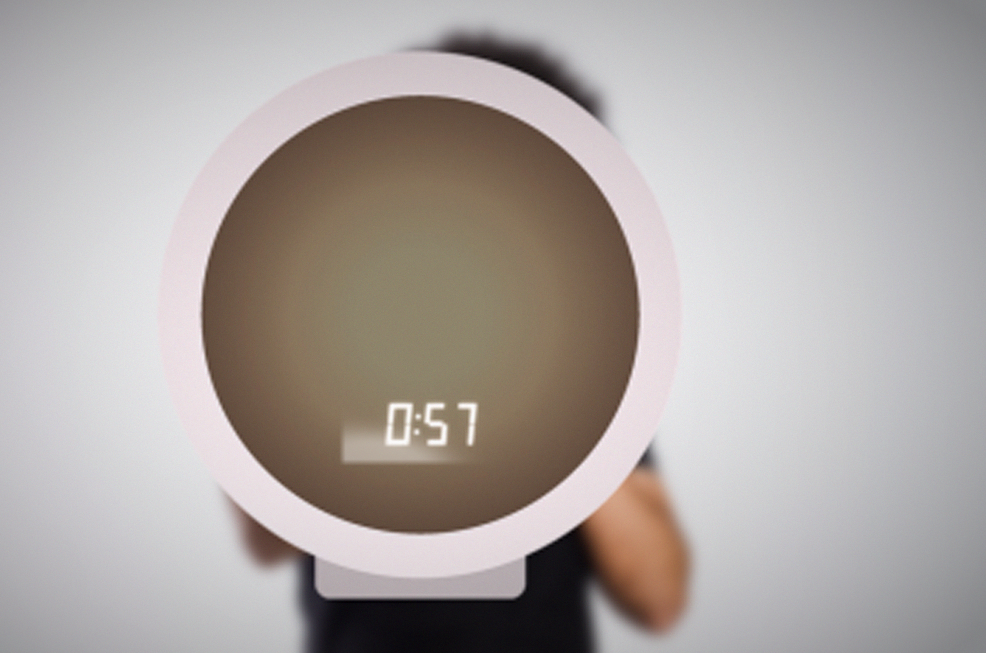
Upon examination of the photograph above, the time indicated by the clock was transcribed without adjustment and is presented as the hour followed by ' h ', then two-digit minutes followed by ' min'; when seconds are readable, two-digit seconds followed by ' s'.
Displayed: 0 h 57 min
